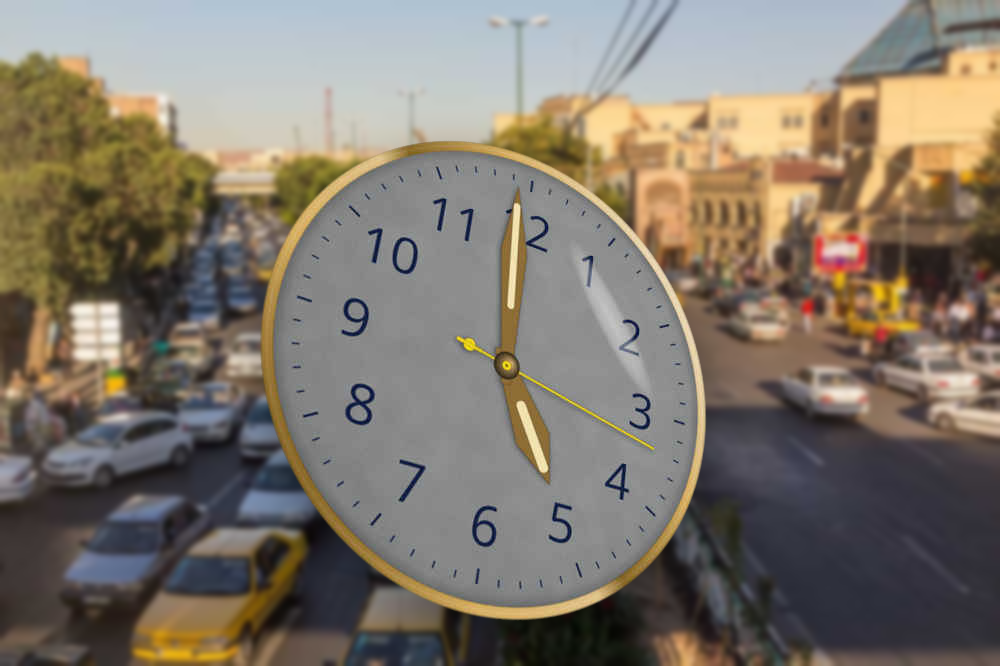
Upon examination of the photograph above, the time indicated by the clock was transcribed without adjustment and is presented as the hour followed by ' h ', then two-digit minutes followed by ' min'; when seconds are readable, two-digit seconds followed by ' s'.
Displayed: 4 h 59 min 17 s
